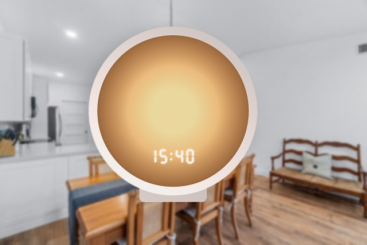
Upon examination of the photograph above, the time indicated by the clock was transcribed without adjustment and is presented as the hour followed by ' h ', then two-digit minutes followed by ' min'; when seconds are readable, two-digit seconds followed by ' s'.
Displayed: 15 h 40 min
